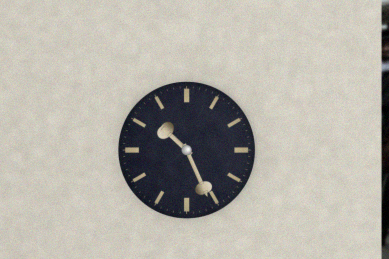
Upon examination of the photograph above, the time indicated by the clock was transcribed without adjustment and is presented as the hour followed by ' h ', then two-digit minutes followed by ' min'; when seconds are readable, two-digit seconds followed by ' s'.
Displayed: 10 h 26 min
